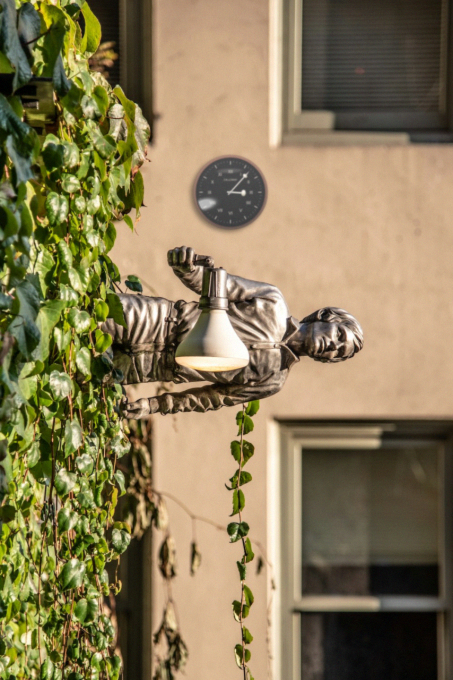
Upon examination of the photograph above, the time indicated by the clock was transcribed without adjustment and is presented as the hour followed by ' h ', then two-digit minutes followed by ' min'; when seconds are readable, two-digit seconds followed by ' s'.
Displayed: 3 h 07 min
